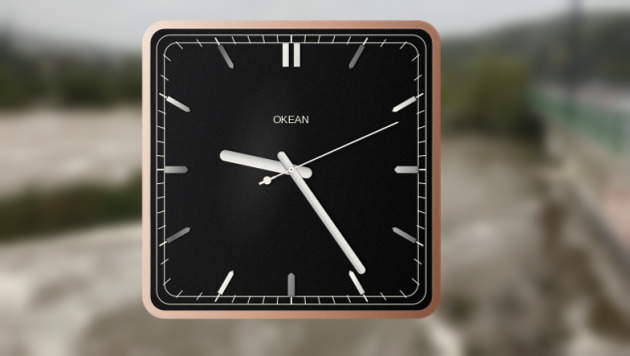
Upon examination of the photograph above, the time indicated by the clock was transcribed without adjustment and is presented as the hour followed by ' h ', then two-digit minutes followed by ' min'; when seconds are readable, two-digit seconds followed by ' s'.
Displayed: 9 h 24 min 11 s
